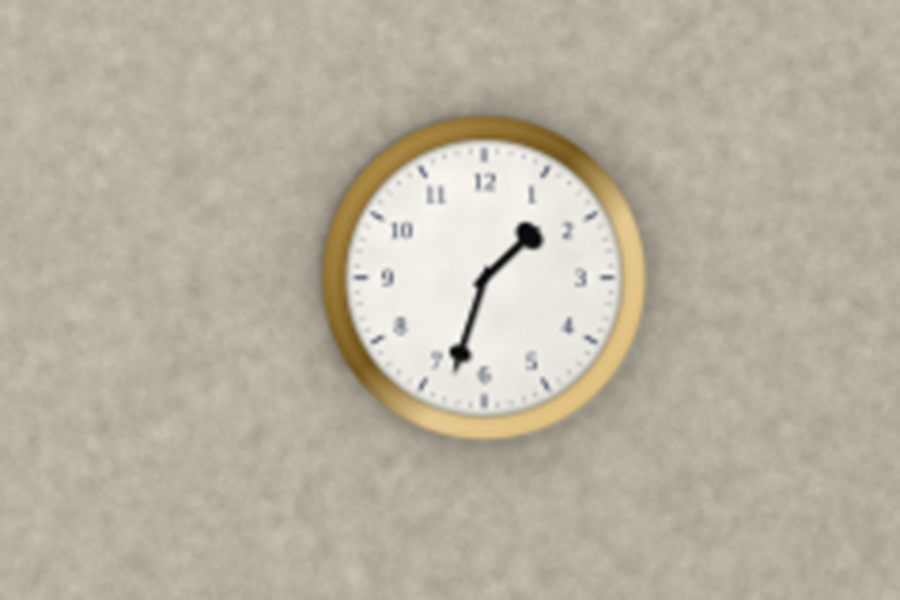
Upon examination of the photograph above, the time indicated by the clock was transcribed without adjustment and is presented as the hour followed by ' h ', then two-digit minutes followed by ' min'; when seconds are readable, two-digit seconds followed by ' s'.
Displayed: 1 h 33 min
